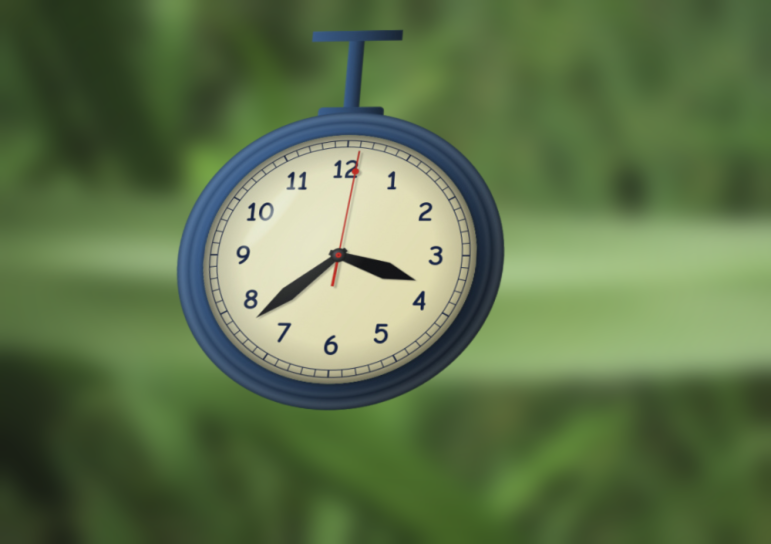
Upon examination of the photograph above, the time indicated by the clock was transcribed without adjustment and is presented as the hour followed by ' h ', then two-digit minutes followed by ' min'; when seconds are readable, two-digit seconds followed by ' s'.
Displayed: 3 h 38 min 01 s
